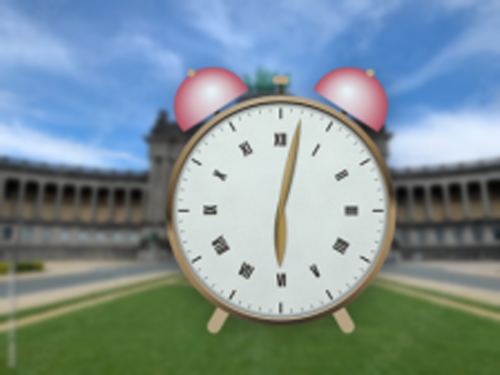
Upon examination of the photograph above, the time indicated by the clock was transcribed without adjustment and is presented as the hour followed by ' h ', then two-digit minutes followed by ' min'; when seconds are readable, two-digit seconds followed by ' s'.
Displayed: 6 h 02 min
